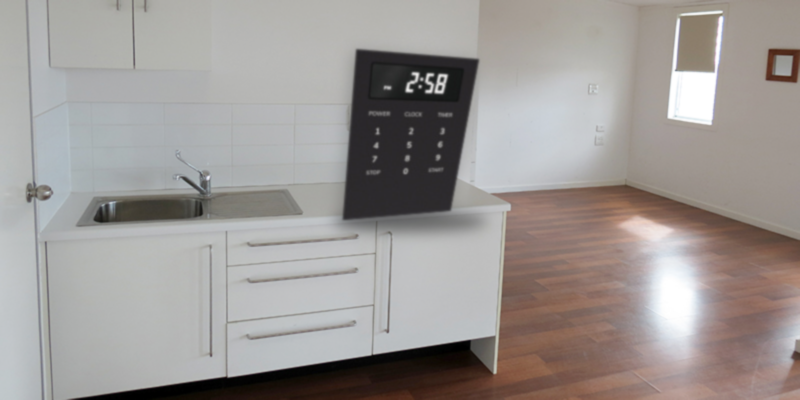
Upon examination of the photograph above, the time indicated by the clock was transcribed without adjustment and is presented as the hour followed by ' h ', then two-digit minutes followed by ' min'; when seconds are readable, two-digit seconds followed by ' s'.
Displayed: 2 h 58 min
